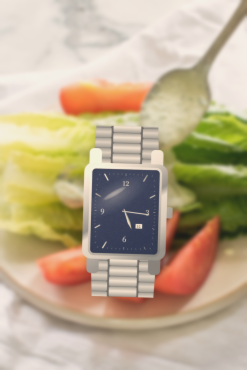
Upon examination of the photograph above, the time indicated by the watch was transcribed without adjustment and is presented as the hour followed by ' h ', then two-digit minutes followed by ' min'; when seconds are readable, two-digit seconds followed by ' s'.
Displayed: 5 h 16 min
